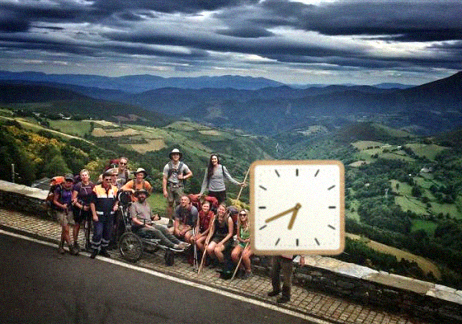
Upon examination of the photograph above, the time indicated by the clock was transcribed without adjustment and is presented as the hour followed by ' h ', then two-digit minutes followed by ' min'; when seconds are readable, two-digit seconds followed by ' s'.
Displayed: 6 h 41 min
